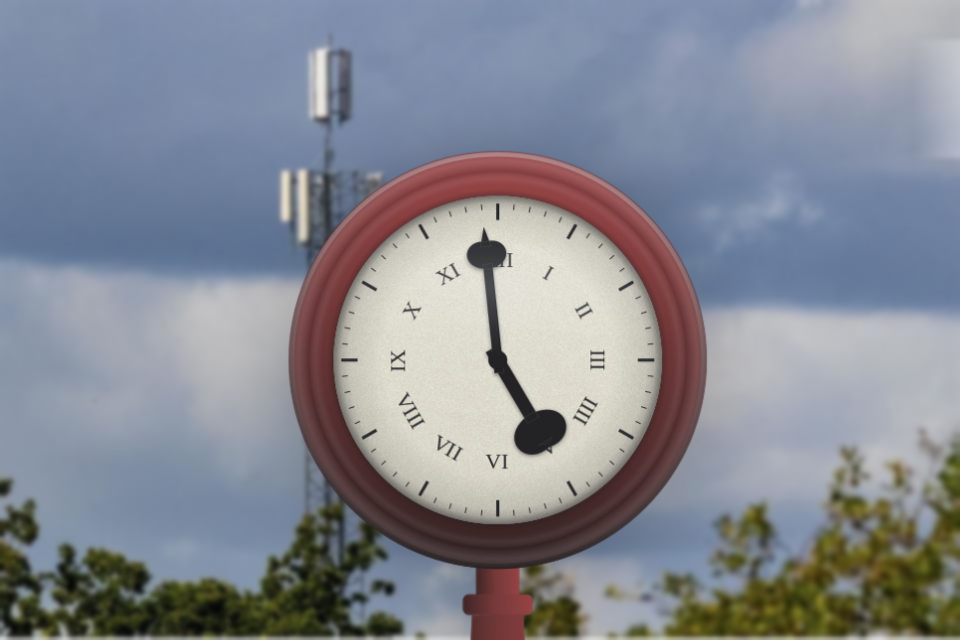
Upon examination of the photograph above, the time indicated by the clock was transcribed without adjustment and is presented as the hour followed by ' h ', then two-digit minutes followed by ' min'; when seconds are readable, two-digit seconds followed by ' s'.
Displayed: 4 h 59 min
